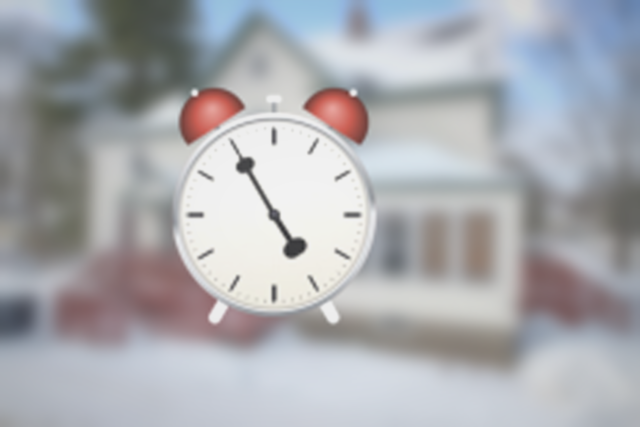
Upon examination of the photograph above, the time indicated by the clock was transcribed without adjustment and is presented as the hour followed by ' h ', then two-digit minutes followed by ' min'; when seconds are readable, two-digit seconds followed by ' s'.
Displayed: 4 h 55 min
